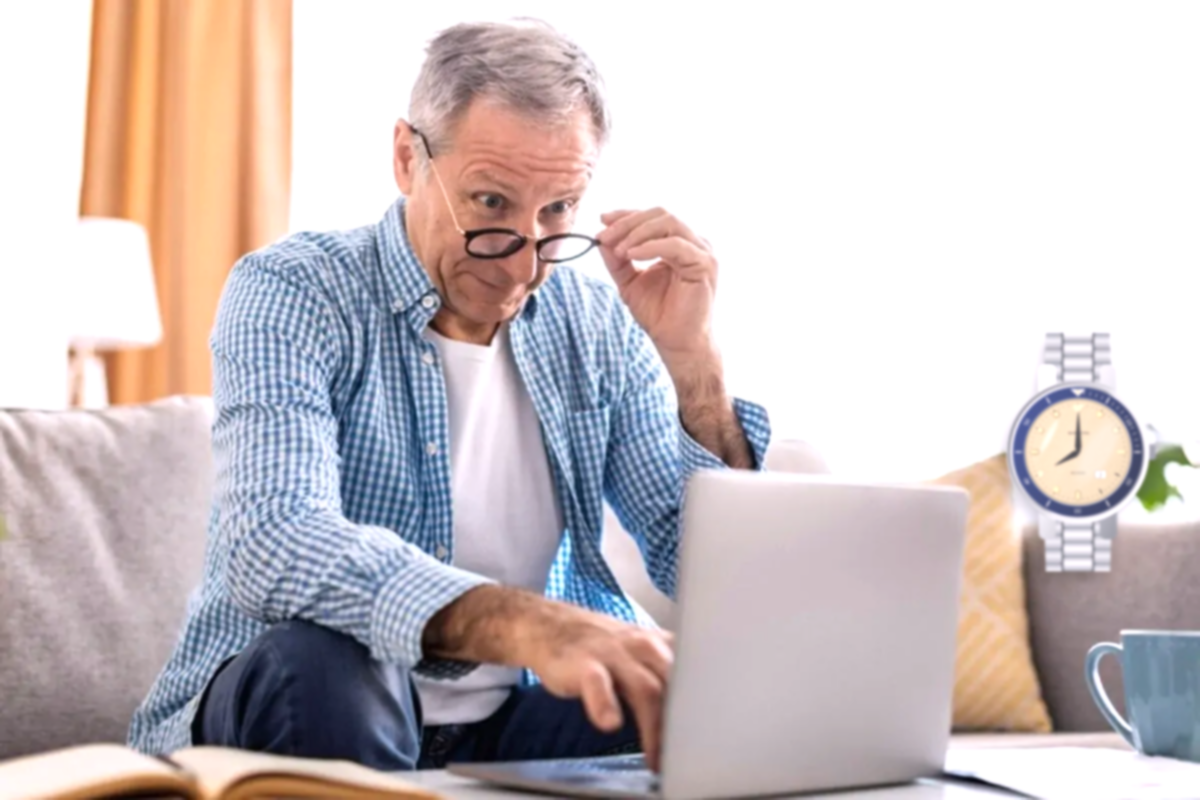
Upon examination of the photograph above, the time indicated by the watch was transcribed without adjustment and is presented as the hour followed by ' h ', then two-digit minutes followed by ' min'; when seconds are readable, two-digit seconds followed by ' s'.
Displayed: 8 h 00 min
